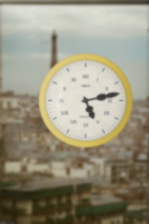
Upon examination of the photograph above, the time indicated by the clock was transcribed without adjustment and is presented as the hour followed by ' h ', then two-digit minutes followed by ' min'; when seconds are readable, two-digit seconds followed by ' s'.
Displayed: 5 h 13 min
